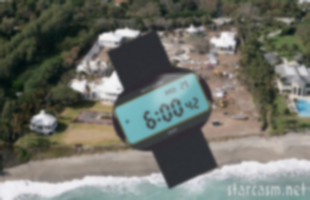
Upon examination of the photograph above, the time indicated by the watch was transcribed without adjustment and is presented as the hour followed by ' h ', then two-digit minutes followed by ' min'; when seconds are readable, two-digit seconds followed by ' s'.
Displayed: 6 h 00 min 42 s
